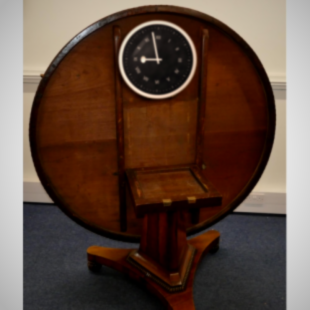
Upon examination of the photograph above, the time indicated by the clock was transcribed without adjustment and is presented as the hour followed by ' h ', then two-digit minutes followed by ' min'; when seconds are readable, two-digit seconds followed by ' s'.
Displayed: 8 h 58 min
